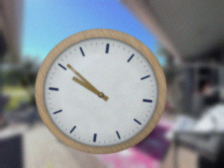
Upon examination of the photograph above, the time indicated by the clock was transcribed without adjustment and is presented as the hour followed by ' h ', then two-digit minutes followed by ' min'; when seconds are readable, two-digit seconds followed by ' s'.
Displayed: 9 h 51 min
